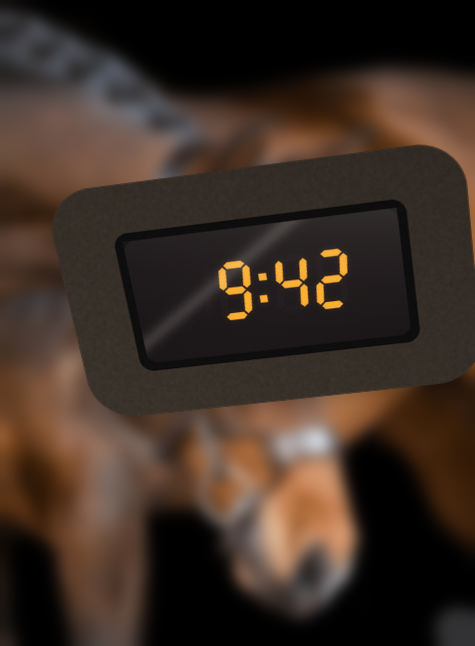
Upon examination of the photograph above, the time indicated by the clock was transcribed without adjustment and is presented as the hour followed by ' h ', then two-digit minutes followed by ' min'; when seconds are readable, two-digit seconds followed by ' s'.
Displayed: 9 h 42 min
